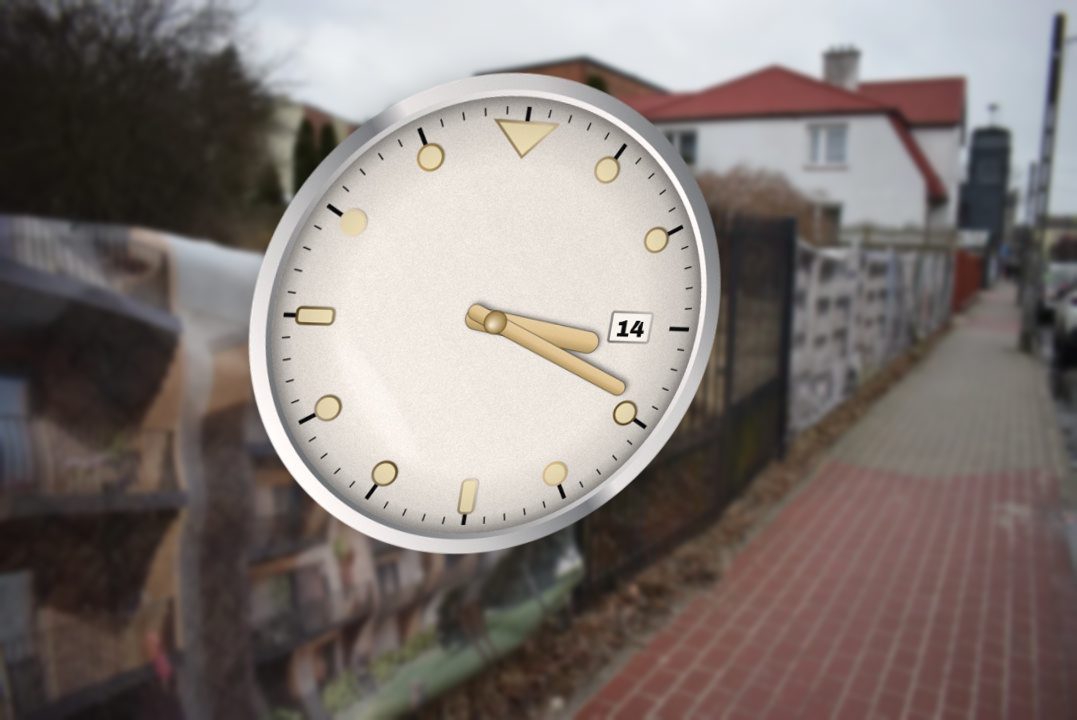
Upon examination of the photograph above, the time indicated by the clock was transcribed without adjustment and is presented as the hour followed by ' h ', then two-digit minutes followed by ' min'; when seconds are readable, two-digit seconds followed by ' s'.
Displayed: 3 h 19 min
